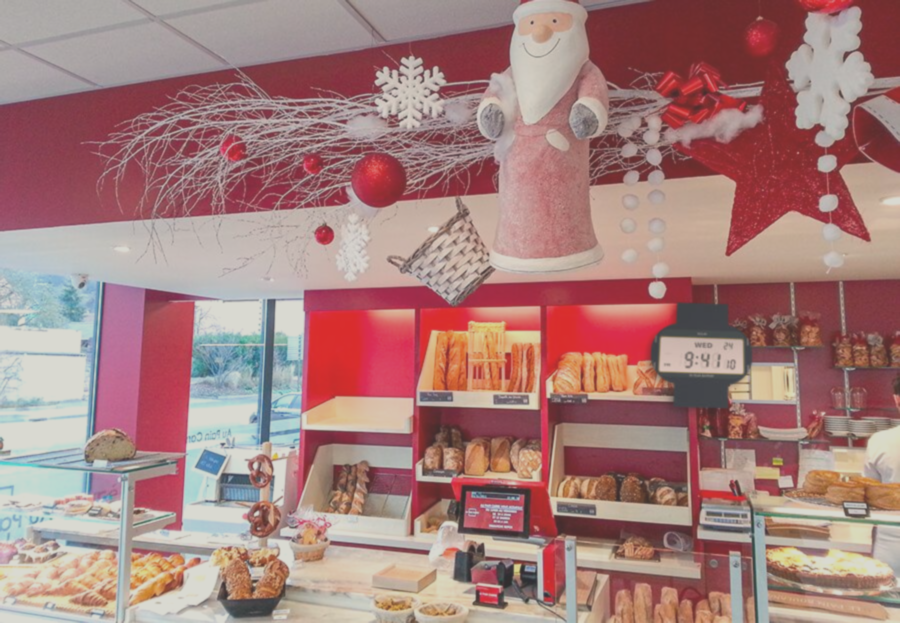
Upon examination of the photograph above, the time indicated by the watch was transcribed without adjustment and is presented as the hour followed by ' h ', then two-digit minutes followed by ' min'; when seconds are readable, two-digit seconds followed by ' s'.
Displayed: 9 h 41 min
